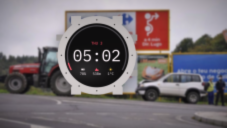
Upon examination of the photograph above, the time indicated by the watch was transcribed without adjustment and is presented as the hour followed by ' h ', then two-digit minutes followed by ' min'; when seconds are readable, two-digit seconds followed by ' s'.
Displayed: 5 h 02 min
